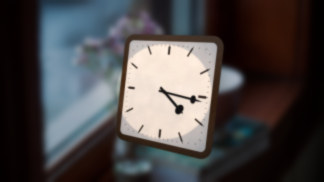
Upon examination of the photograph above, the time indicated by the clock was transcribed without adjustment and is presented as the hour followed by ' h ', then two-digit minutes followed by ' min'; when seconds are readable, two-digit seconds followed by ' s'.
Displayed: 4 h 16 min
